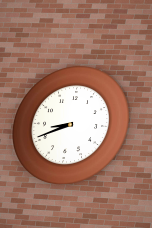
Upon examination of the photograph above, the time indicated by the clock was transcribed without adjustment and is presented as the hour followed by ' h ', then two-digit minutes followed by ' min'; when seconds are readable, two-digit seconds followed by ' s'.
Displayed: 8 h 41 min
